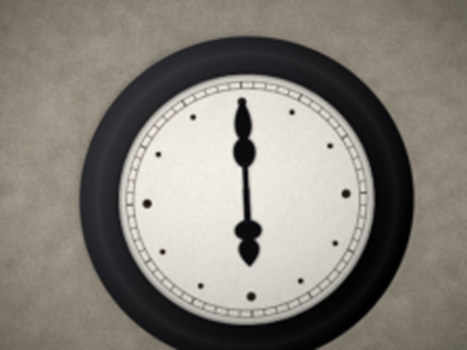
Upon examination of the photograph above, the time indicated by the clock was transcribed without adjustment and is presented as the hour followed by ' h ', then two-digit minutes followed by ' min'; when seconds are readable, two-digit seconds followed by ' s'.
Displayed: 6 h 00 min
